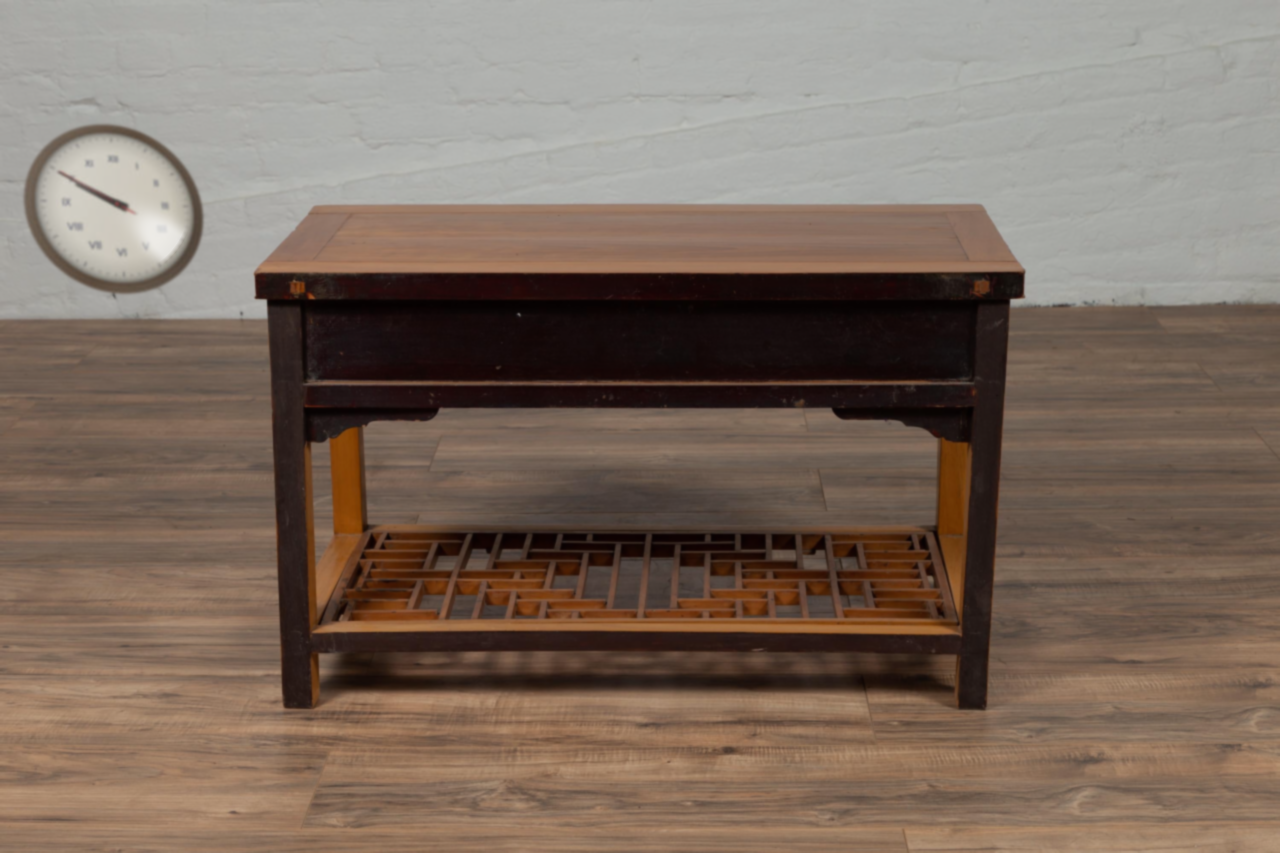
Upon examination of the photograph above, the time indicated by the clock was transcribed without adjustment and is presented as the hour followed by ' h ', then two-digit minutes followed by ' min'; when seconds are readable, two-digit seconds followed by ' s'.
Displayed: 9 h 49 min 50 s
